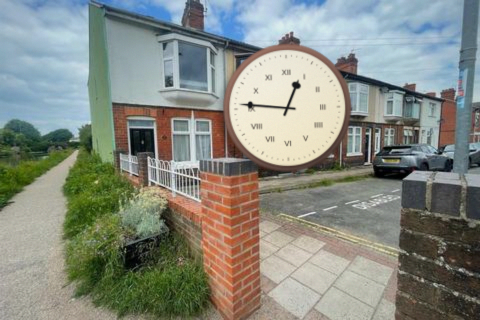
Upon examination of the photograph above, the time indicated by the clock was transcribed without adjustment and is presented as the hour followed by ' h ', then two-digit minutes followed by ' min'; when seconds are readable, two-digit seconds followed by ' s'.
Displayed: 12 h 46 min
